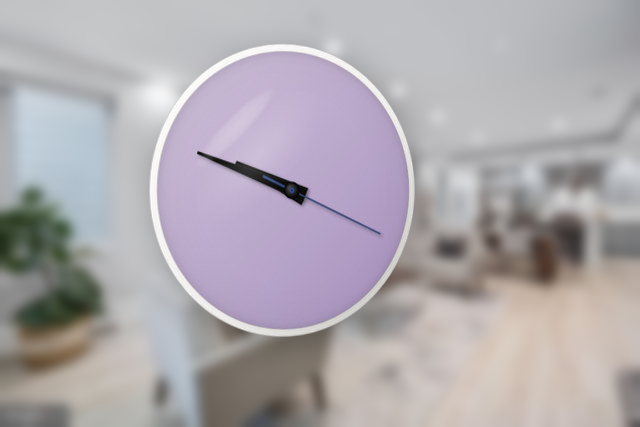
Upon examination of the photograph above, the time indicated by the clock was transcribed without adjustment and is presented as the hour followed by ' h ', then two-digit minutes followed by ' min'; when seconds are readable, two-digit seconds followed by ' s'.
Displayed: 9 h 48 min 19 s
